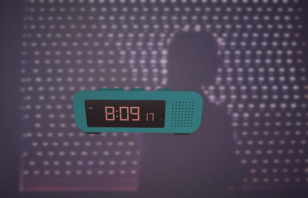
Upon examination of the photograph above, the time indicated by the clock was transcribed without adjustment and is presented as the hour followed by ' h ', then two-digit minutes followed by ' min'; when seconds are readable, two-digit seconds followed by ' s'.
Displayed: 8 h 09 min 17 s
